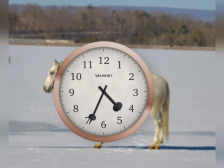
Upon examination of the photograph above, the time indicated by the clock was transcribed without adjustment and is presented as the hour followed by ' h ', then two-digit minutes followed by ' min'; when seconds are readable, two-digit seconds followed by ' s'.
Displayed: 4 h 34 min
